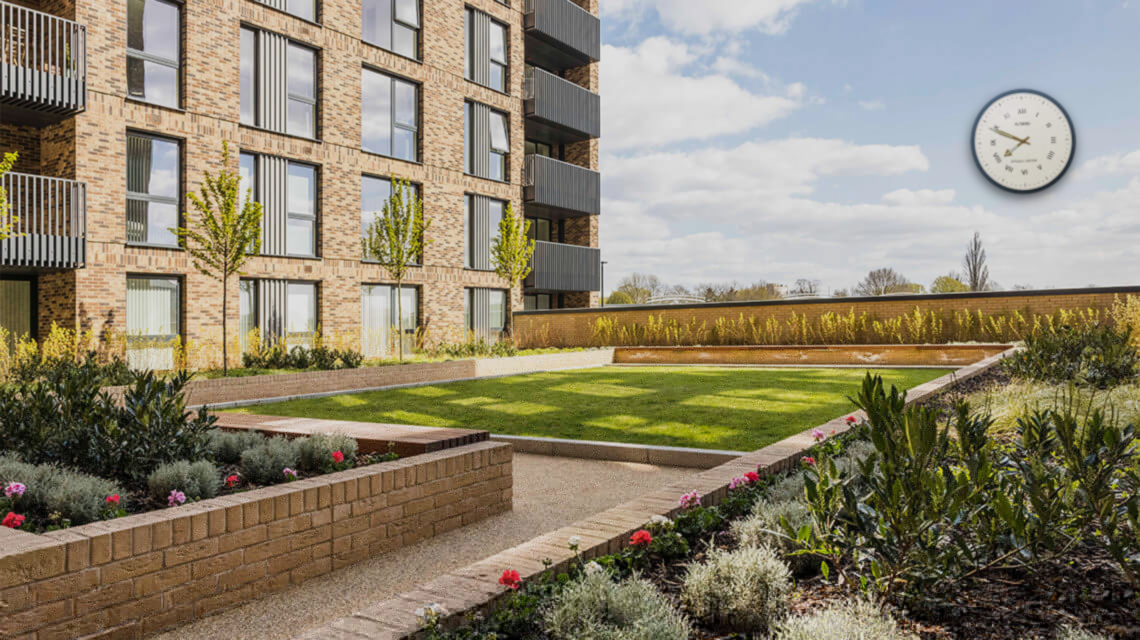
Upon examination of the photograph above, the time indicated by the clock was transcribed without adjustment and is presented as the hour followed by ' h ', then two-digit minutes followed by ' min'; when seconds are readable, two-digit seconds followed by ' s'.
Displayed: 7 h 49 min
